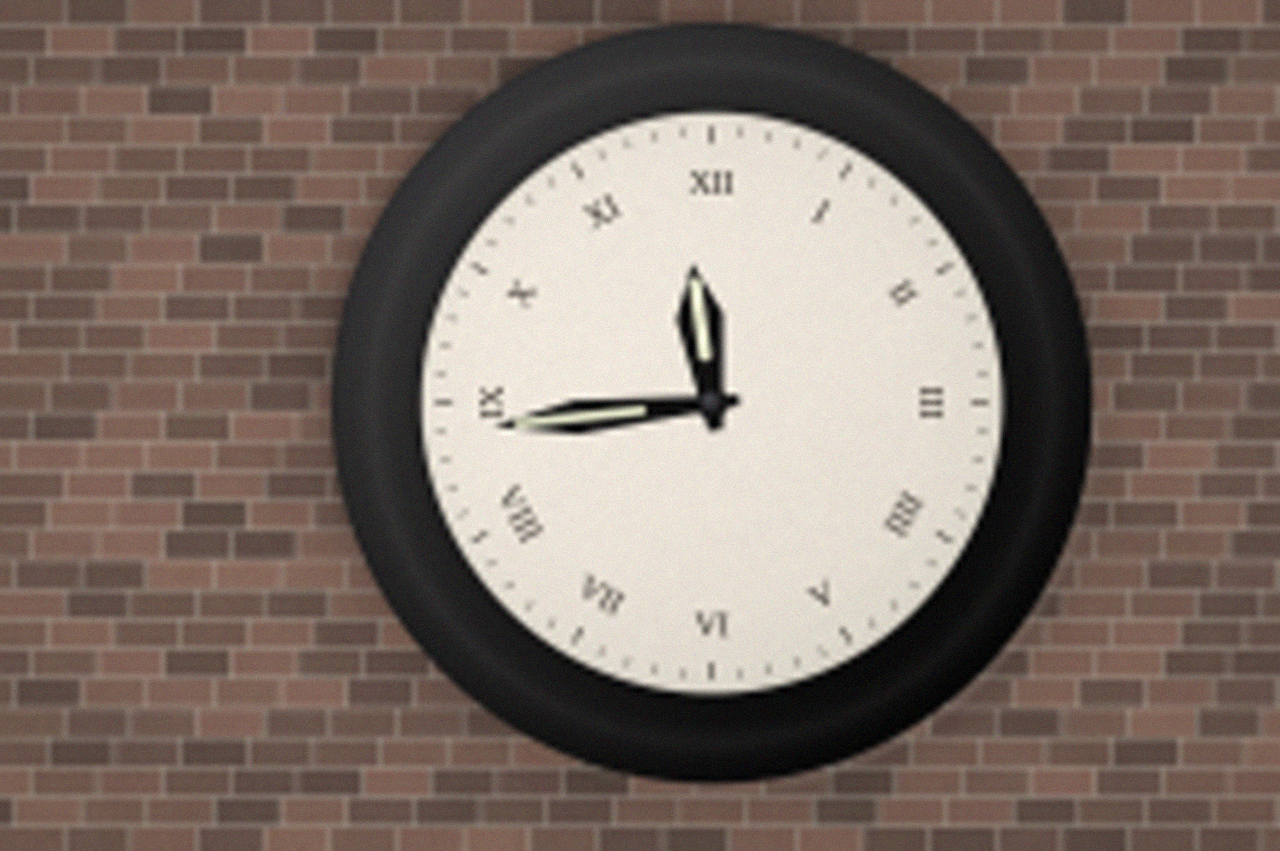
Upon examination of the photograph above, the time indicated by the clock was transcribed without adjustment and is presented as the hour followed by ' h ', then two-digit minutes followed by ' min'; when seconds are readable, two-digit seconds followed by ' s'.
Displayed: 11 h 44 min
